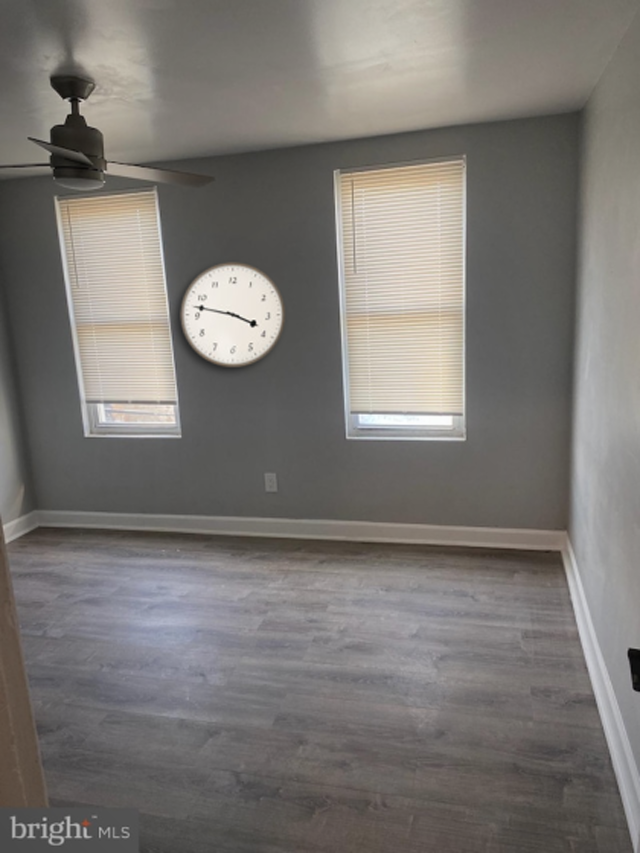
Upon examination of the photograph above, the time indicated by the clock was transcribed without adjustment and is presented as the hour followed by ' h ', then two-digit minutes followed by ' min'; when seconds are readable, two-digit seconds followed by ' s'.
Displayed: 3 h 47 min
